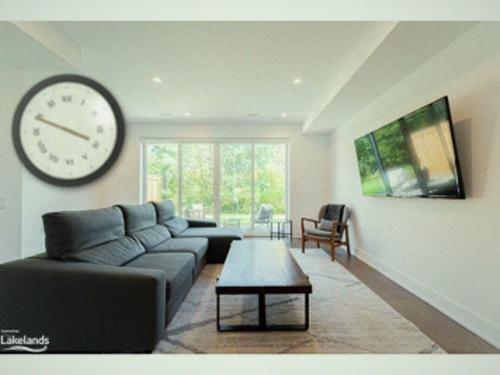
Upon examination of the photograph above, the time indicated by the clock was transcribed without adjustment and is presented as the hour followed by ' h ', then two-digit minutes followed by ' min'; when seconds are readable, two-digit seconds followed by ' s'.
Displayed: 3 h 49 min
